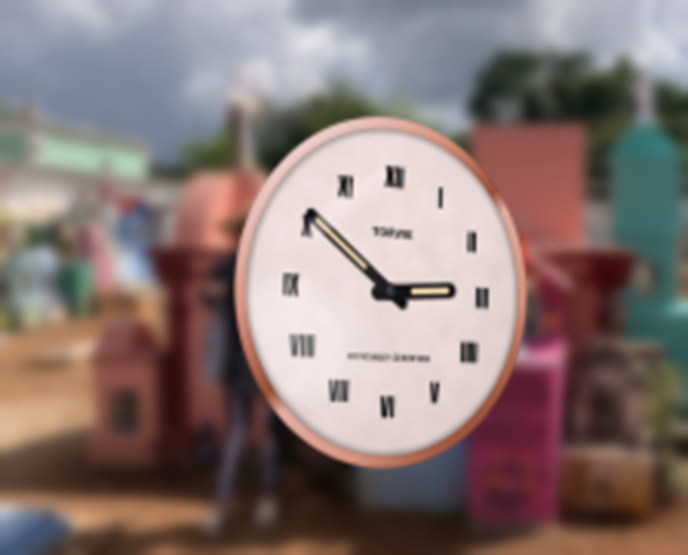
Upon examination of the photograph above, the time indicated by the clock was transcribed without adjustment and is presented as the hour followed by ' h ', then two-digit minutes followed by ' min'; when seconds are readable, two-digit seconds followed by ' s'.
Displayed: 2 h 51 min
